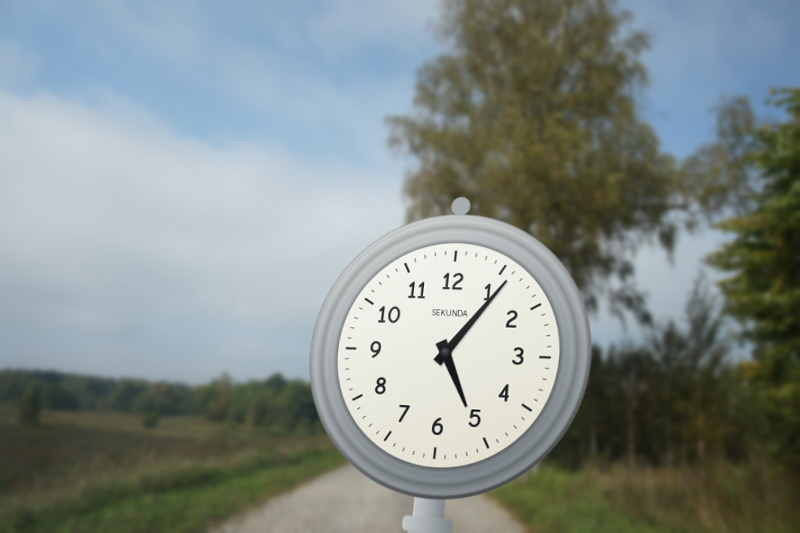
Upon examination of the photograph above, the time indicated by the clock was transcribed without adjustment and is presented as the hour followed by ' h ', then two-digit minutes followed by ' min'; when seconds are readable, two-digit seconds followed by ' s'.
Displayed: 5 h 06 min
